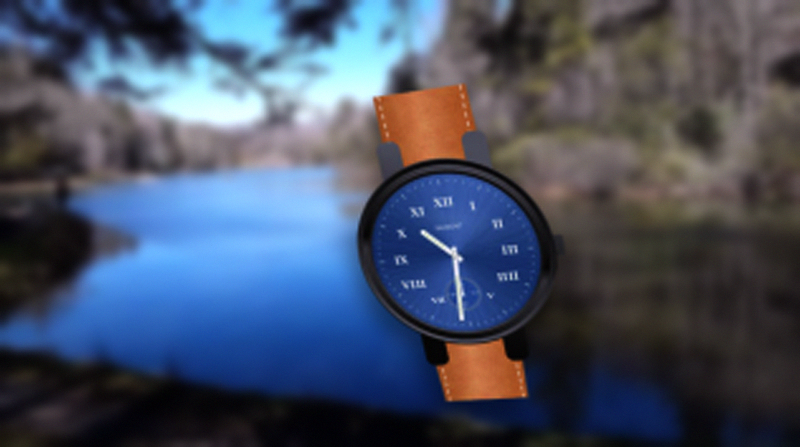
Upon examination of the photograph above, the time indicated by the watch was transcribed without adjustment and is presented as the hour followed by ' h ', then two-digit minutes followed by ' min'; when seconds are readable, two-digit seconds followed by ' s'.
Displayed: 10 h 31 min
